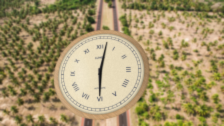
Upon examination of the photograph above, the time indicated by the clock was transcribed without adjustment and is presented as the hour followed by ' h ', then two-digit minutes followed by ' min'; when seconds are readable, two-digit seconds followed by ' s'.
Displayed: 6 h 02 min
